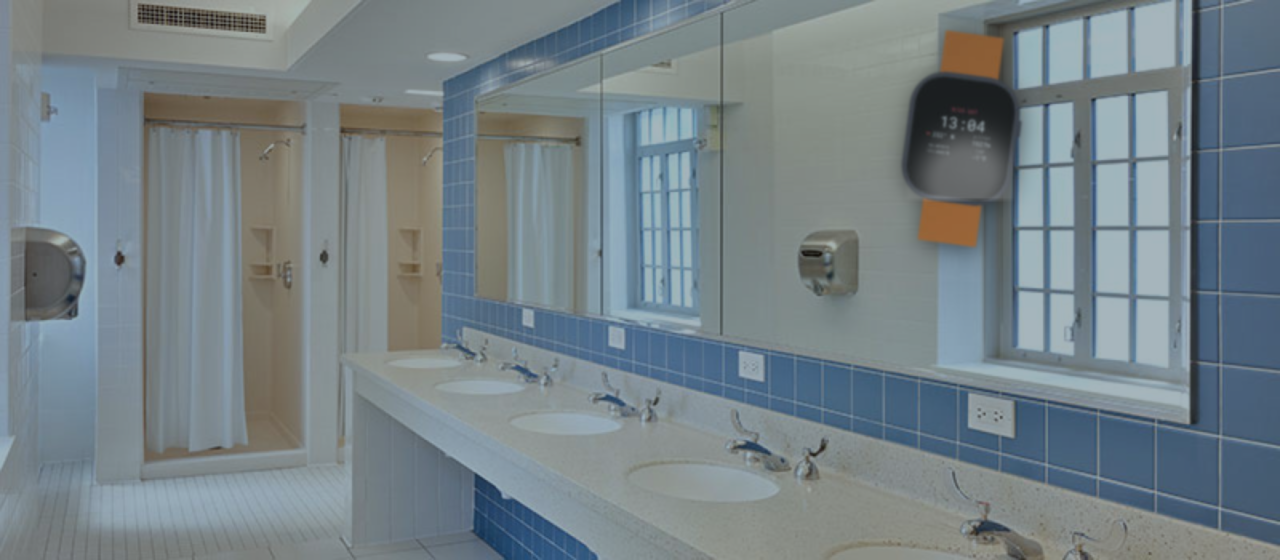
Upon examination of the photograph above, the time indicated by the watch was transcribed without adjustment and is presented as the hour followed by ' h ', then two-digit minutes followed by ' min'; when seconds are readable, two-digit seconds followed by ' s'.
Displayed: 13 h 04 min
